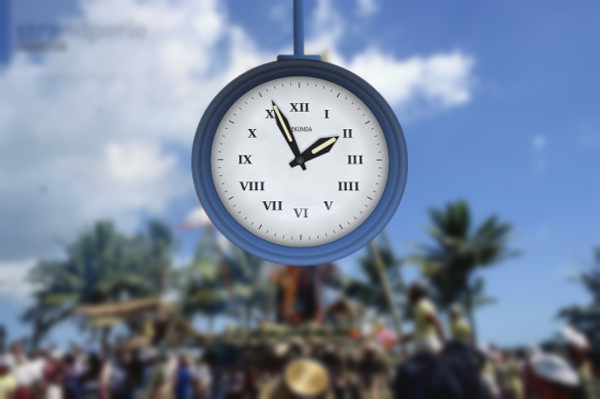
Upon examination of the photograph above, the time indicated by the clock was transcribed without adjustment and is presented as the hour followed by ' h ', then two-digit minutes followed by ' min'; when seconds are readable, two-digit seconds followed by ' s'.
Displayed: 1 h 56 min
